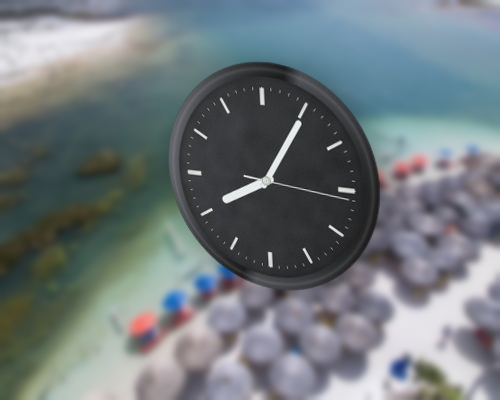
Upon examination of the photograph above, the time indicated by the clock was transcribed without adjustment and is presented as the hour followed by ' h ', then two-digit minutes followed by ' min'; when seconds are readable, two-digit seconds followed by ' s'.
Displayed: 8 h 05 min 16 s
